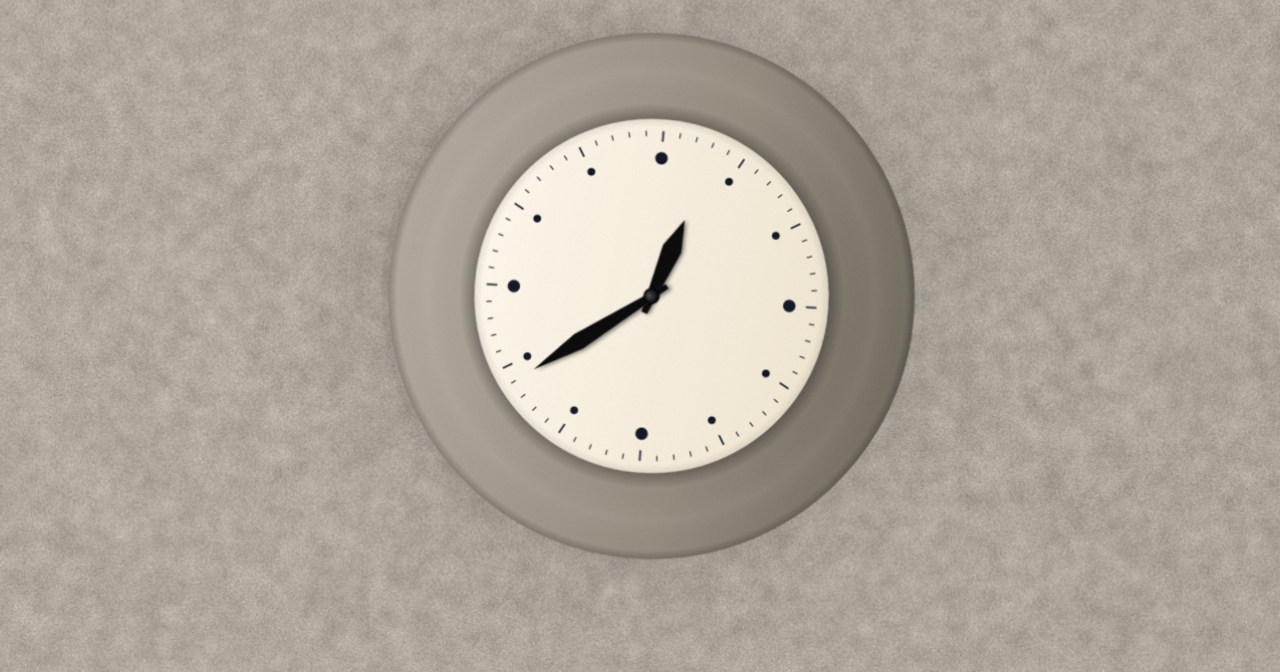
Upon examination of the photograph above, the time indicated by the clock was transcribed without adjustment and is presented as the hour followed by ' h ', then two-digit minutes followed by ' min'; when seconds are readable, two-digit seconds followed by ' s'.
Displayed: 12 h 39 min
